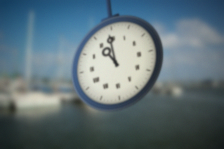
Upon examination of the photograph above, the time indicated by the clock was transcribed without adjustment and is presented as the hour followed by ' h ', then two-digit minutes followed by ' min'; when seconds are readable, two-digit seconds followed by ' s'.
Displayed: 10 h 59 min
